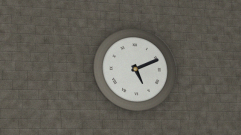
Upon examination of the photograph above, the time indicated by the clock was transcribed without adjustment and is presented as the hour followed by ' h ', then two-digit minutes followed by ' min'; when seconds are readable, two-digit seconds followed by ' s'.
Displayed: 5 h 11 min
